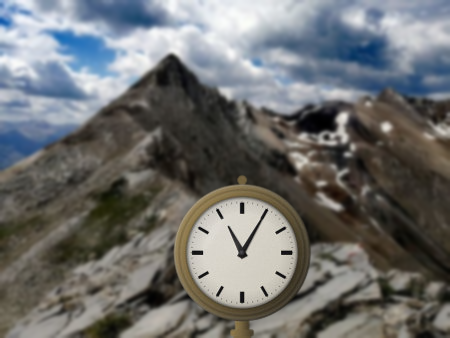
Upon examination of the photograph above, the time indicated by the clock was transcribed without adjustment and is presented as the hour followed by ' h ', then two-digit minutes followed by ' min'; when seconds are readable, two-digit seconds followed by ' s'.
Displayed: 11 h 05 min
